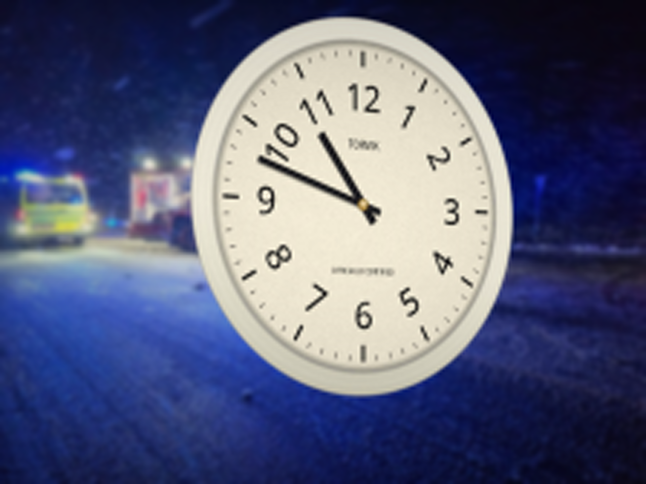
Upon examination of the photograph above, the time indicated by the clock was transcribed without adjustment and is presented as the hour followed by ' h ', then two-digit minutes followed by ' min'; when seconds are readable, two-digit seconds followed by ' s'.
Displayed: 10 h 48 min
